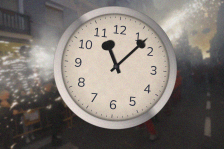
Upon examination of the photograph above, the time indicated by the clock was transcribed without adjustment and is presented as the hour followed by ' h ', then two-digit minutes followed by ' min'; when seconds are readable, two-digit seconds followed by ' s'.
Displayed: 11 h 07 min
